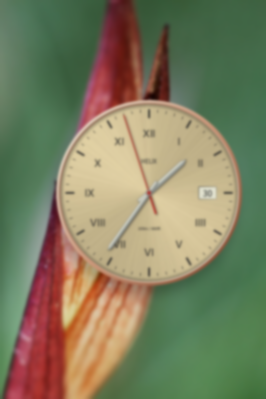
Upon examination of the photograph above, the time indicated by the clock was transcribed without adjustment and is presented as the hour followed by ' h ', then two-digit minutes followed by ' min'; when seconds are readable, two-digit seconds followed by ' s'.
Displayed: 1 h 35 min 57 s
